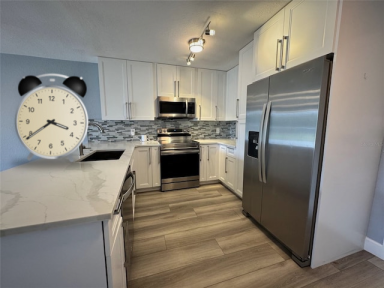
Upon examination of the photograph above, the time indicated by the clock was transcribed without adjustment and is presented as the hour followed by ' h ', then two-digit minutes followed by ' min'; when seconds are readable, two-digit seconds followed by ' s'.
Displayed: 3 h 39 min
